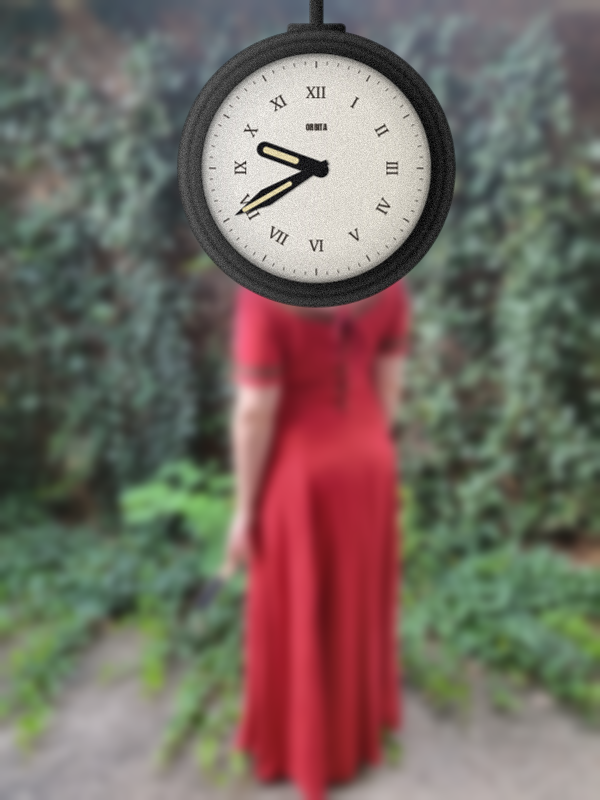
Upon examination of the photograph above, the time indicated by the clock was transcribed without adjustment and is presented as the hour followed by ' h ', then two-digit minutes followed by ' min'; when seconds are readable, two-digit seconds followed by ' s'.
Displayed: 9 h 40 min
